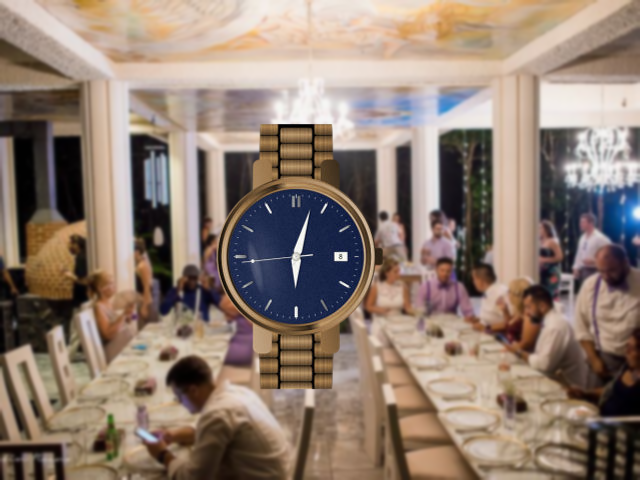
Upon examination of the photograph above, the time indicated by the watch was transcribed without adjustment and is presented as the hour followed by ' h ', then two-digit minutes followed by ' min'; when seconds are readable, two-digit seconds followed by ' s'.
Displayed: 6 h 02 min 44 s
